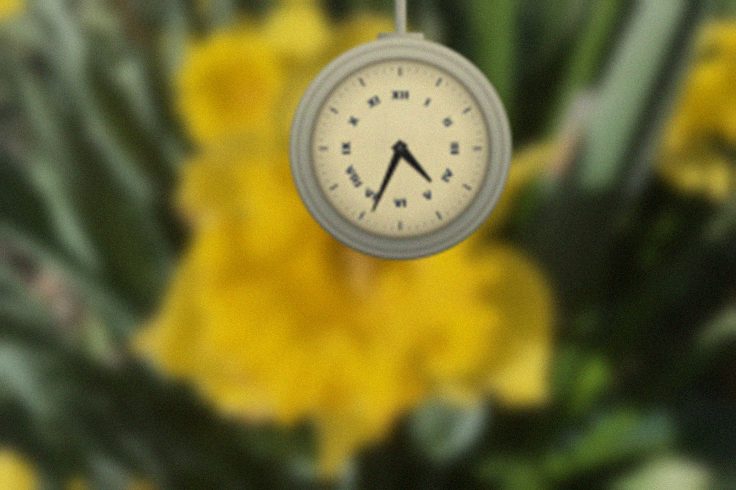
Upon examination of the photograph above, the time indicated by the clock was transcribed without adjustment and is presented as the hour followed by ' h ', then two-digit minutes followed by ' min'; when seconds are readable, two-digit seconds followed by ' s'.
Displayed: 4 h 34 min
